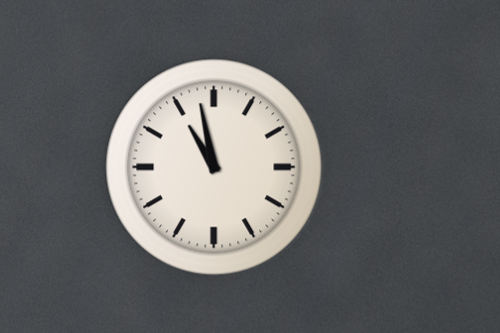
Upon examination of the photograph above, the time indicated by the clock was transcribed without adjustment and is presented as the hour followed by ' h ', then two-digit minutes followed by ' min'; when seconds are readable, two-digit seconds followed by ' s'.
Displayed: 10 h 58 min
